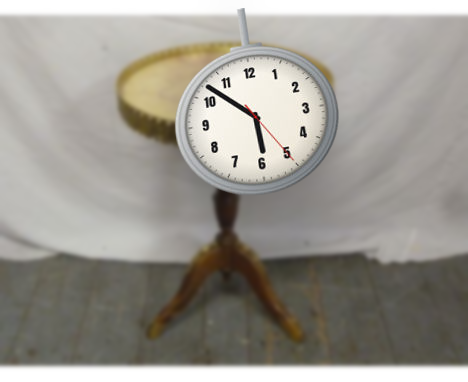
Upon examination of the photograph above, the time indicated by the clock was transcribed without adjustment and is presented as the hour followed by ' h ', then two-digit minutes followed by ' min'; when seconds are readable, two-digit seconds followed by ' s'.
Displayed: 5 h 52 min 25 s
